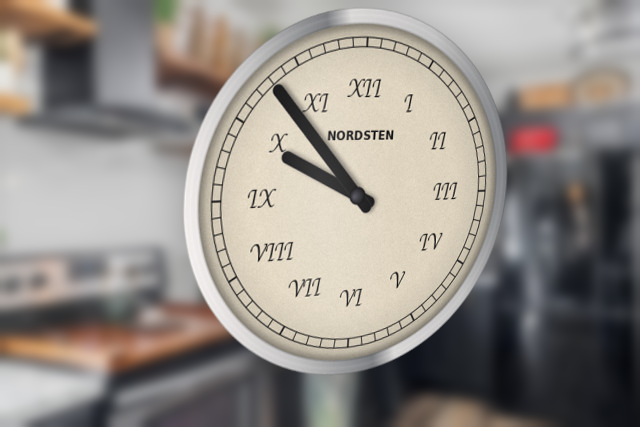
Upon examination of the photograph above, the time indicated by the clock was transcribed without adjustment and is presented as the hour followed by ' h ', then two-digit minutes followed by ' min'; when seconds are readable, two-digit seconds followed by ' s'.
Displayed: 9 h 53 min
